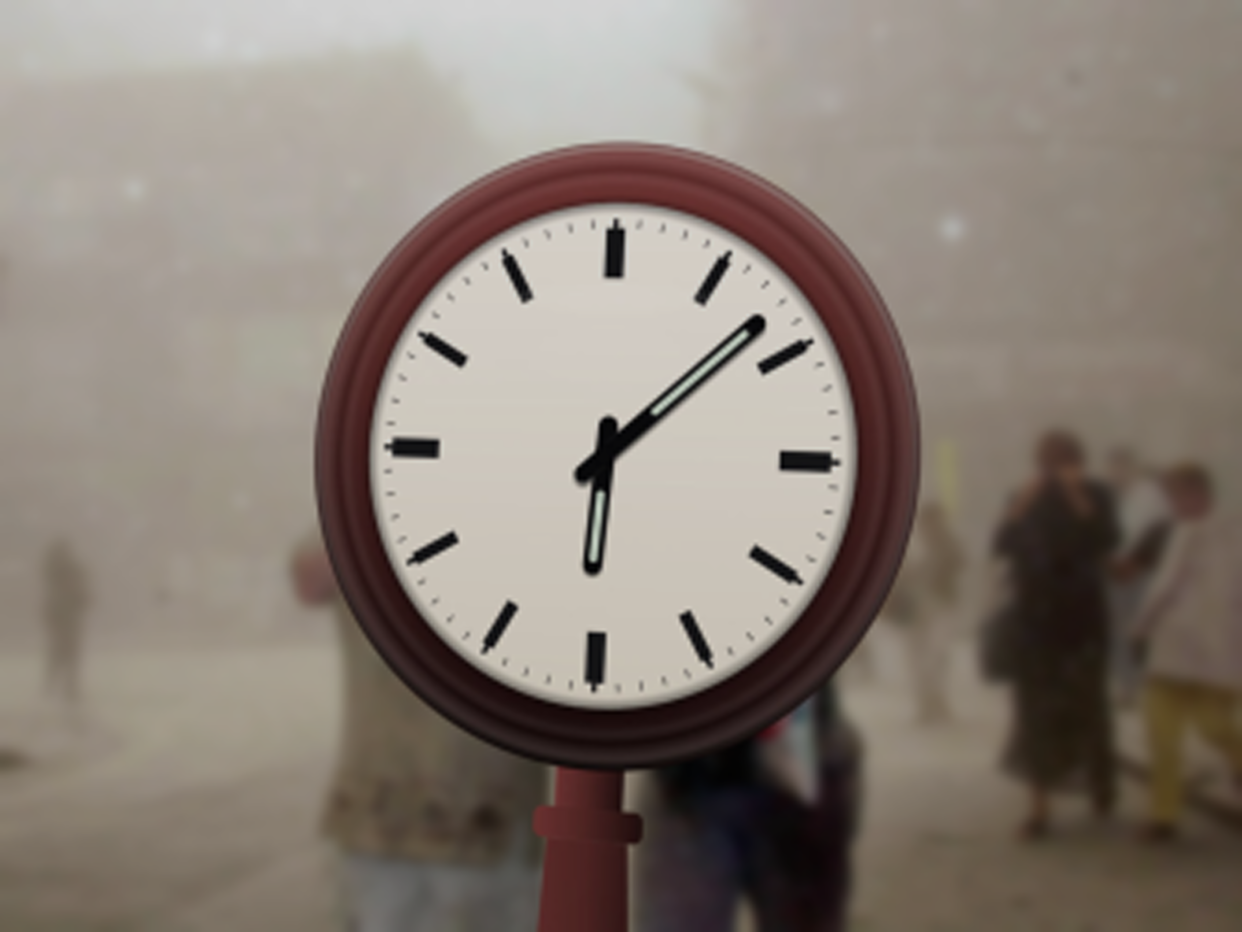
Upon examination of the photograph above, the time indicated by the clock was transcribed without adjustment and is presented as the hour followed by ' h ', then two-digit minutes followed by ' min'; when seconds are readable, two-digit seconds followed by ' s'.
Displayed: 6 h 08 min
